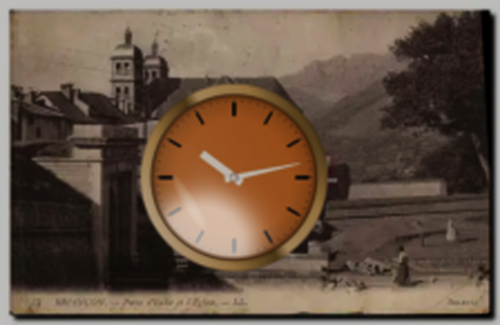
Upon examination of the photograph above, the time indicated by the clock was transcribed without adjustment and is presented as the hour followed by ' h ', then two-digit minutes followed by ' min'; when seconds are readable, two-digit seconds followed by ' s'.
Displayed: 10 h 13 min
